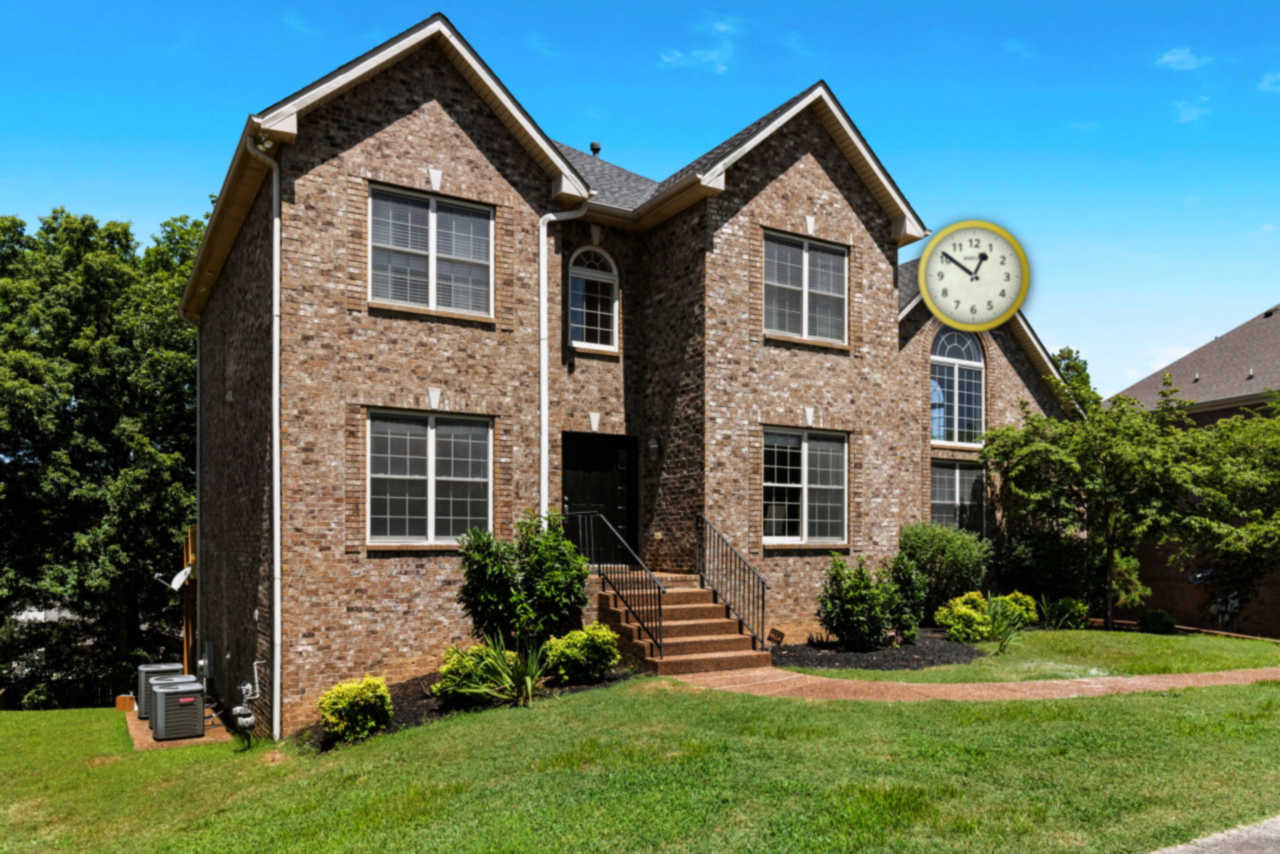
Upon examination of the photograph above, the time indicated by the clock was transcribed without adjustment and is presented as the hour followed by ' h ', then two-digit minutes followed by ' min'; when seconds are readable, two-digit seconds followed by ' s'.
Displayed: 12 h 51 min
